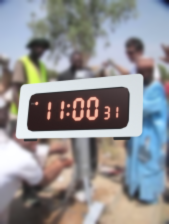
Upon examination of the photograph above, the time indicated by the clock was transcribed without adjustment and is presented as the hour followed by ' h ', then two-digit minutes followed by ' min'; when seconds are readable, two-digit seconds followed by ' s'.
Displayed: 11 h 00 min 31 s
